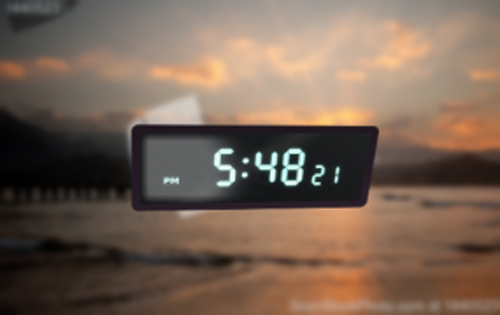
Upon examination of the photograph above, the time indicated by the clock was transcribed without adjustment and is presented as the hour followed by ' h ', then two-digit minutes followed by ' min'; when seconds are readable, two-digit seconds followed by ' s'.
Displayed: 5 h 48 min 21 s
